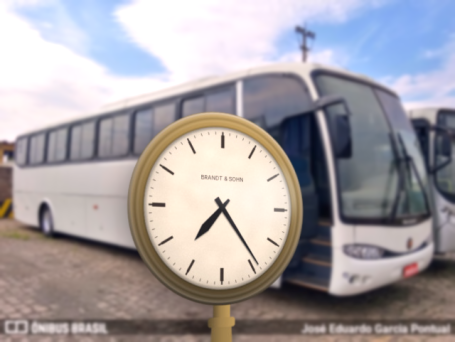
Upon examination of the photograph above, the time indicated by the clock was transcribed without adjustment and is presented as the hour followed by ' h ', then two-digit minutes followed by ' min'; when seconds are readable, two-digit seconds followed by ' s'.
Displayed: 7 h 24 min
